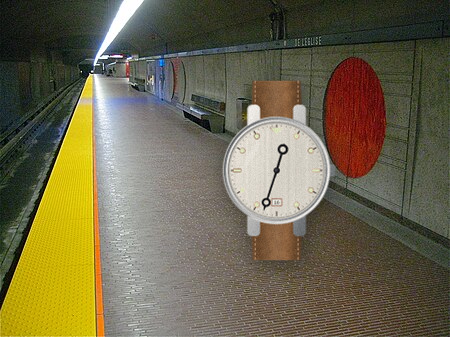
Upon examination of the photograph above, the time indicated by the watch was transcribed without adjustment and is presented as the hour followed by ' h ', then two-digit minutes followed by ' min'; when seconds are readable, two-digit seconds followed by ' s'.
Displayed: 12 h 33 min
